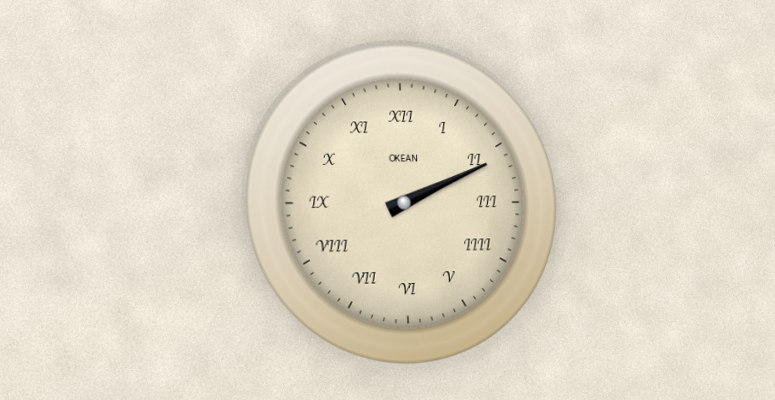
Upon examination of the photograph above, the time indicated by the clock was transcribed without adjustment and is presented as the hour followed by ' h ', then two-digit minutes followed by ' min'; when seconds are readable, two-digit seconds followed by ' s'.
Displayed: 2 h 11 min
